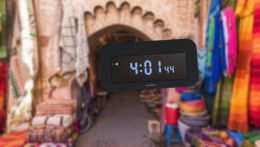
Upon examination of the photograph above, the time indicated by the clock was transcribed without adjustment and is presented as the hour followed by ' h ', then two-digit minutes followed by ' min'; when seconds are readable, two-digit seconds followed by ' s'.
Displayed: 4 h 01 min 44 s
